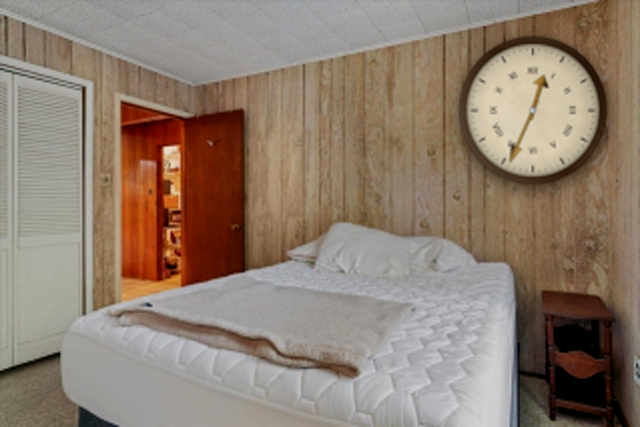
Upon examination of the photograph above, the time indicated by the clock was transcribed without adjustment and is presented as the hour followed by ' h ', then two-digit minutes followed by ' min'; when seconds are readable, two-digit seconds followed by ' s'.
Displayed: 12 h 34 min
